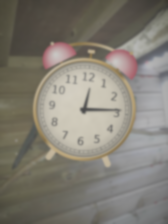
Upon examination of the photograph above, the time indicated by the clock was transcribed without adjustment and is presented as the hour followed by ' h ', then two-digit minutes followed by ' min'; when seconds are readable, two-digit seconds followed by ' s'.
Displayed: 12 h 14 min
